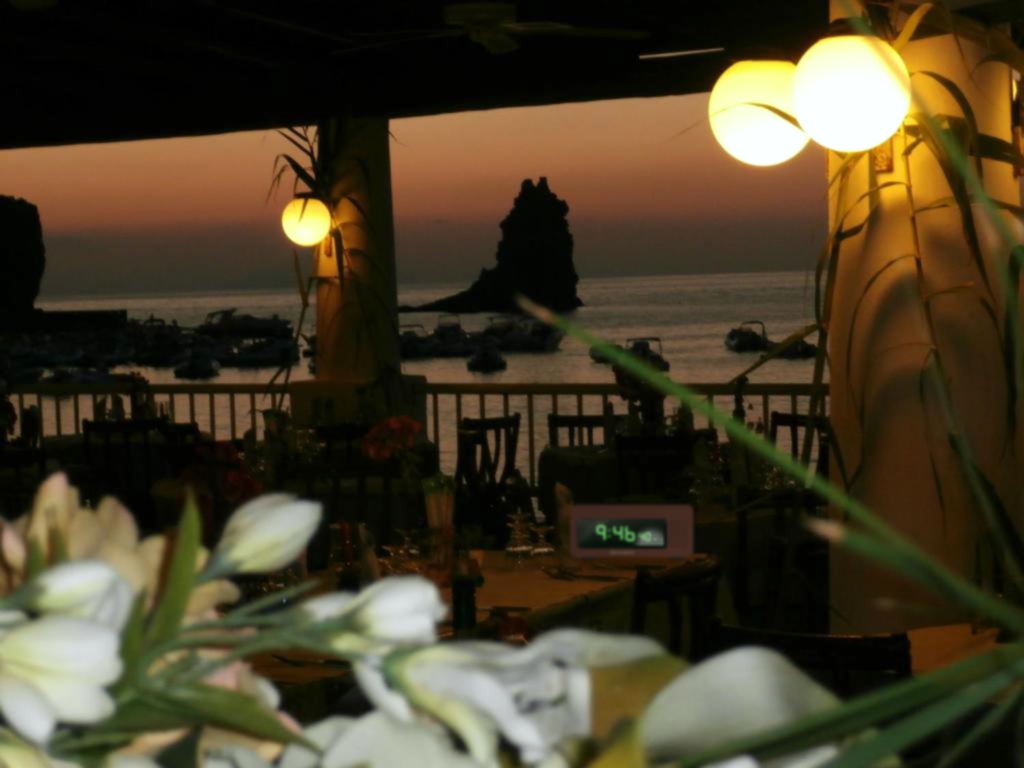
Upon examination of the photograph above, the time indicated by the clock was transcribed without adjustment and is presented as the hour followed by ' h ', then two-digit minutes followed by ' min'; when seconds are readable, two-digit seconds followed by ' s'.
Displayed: 9 h 46 min
